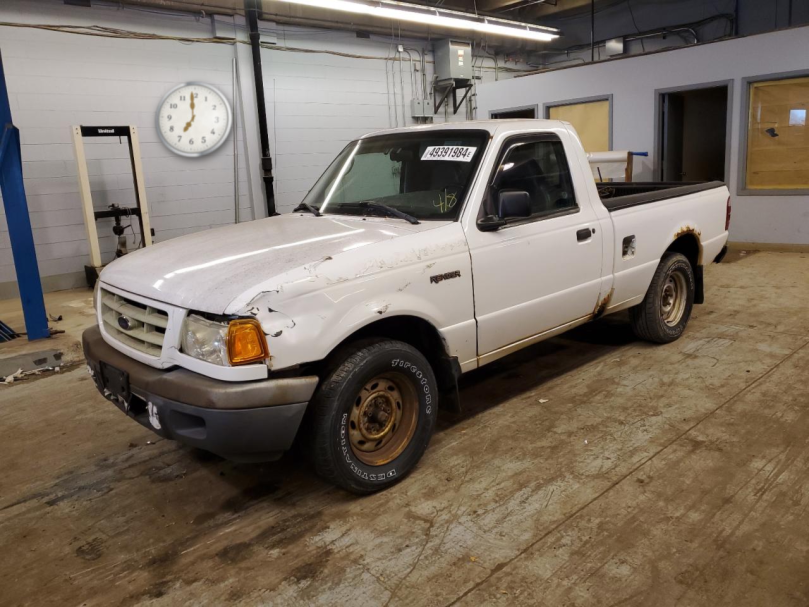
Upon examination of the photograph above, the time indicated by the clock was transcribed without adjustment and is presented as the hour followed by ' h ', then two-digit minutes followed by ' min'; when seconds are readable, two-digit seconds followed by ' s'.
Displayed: 6 h 59 min
